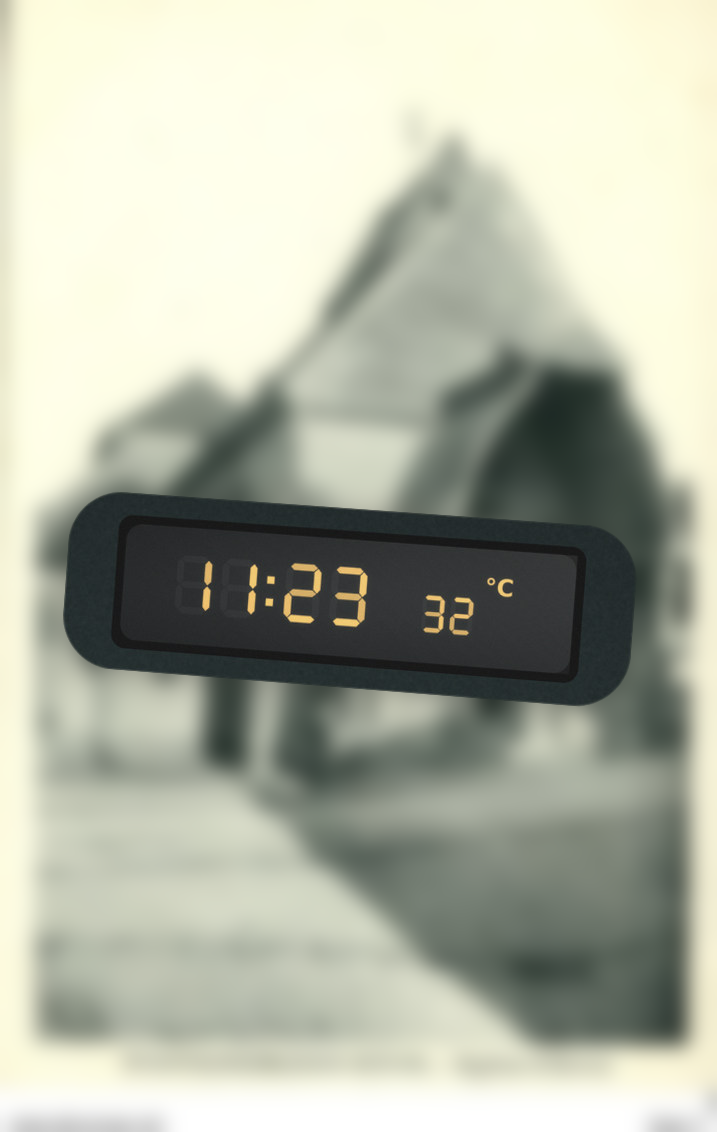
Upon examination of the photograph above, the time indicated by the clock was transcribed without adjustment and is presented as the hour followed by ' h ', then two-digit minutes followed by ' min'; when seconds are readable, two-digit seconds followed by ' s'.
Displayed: 11 h 23 min
